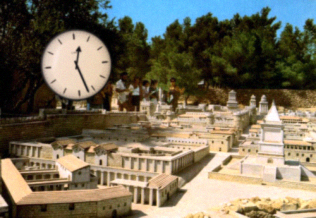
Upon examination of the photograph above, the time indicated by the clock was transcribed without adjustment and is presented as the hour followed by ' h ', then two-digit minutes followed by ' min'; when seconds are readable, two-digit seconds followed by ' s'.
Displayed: 12 h 27 min
